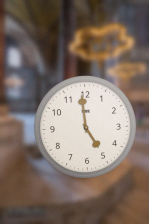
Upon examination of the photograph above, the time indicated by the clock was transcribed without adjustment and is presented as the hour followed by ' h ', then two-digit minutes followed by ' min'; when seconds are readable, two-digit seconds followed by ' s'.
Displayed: 4 h 59 min
